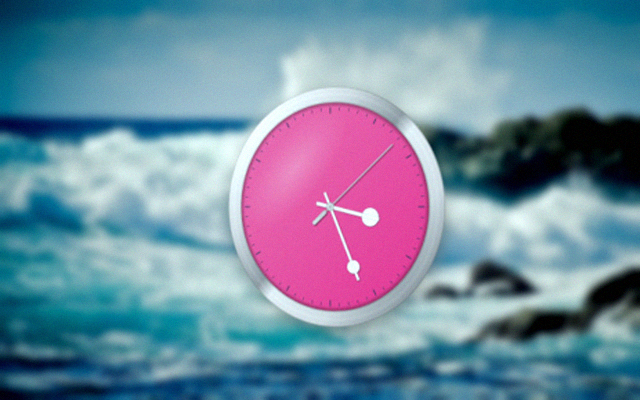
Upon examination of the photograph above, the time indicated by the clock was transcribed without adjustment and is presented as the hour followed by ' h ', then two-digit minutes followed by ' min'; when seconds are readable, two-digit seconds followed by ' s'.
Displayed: 3 h 26 min 08 s
